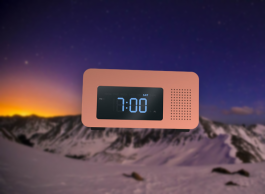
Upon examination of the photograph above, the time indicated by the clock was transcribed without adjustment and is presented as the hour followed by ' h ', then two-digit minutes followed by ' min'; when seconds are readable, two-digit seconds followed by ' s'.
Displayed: 7 h 00 min
